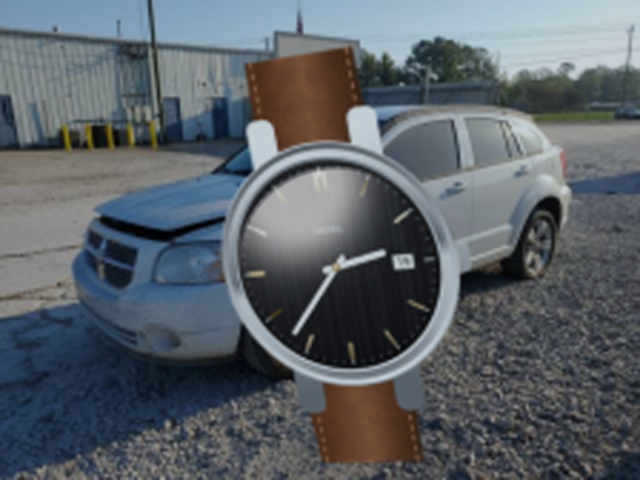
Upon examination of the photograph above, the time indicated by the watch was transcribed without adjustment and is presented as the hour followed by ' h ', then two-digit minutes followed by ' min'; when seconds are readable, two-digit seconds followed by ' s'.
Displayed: 2 h 37 min
